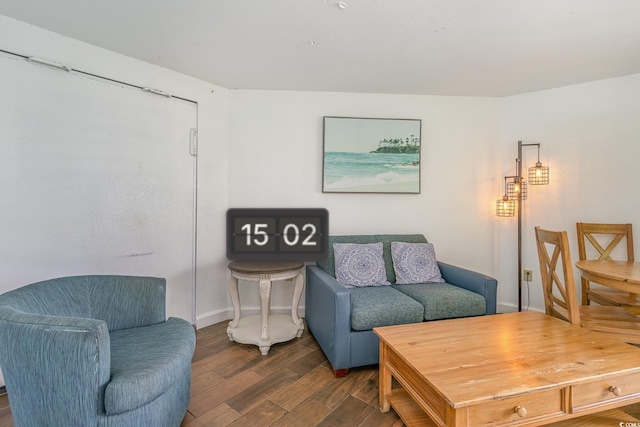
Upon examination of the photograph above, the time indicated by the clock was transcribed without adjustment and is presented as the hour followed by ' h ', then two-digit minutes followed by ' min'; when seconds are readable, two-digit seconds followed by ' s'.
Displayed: 15 h 02 min
